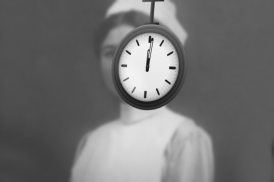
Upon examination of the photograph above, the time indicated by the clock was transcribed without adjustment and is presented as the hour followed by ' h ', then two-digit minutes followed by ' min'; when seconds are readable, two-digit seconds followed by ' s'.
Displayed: 12 h 01 min
